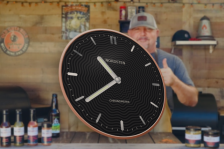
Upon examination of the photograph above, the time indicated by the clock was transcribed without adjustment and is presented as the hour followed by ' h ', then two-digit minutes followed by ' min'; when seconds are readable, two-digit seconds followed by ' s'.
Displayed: 10 h 39 min
